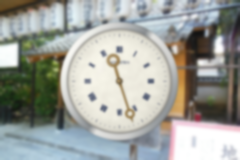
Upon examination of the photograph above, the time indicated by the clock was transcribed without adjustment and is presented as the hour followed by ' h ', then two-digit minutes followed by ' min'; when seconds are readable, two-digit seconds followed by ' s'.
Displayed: 11 h 27 min
